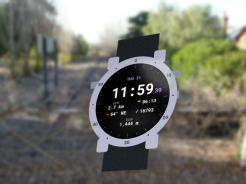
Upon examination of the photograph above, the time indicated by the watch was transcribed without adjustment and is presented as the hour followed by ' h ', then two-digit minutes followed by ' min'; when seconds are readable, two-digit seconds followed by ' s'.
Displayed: 11 h 59 min
